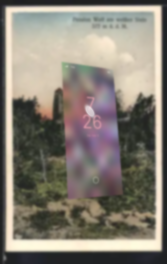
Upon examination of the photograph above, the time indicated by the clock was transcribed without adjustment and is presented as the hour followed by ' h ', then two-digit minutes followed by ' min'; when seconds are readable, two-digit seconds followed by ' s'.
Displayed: 7 h 26 min
